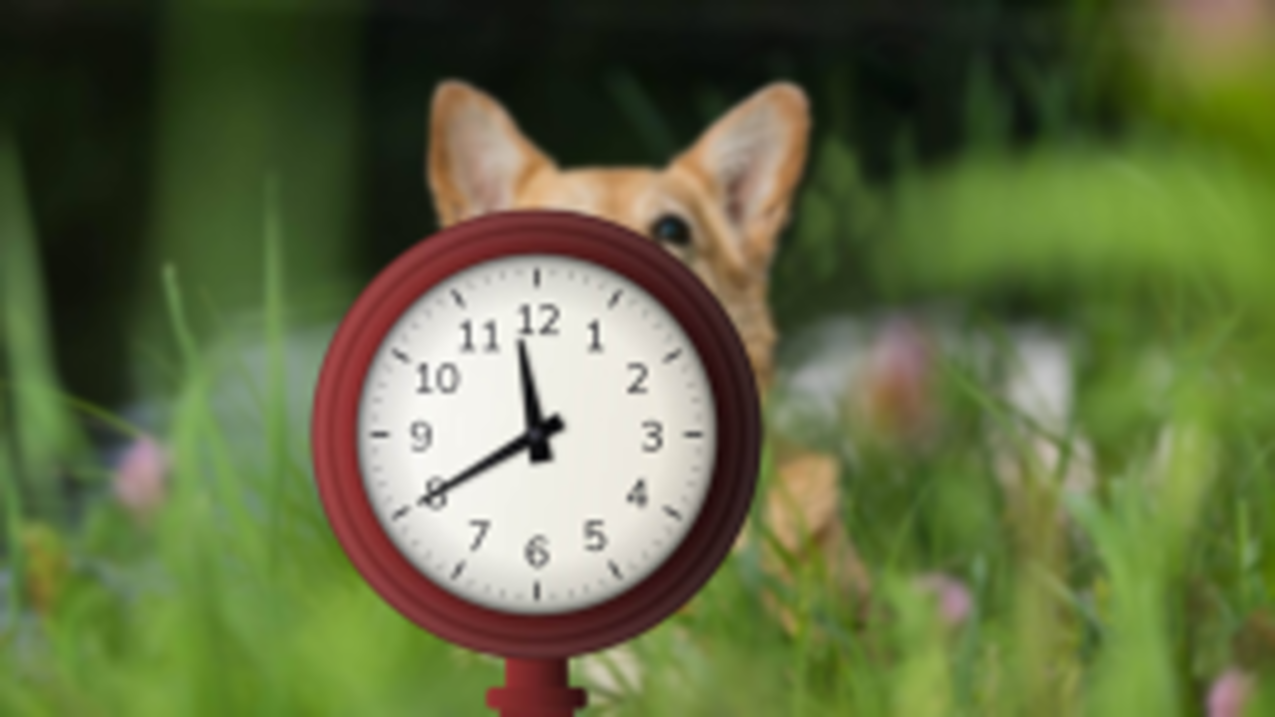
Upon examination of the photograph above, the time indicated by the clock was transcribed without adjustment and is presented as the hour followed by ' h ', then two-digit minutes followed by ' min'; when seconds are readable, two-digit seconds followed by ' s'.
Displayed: 11 h 40 min
